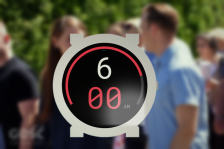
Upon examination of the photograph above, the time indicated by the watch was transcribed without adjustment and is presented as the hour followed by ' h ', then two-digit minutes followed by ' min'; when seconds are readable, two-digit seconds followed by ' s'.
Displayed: 6 h 00 min
